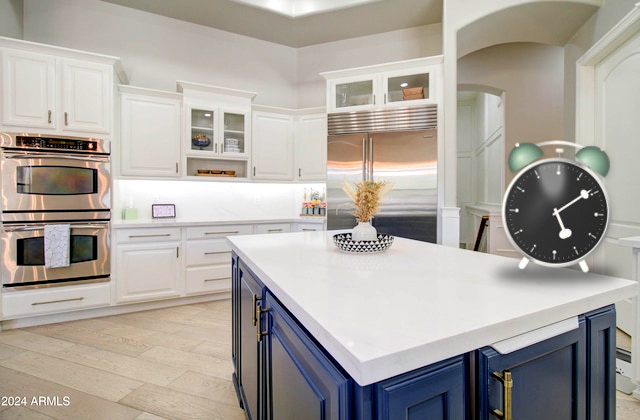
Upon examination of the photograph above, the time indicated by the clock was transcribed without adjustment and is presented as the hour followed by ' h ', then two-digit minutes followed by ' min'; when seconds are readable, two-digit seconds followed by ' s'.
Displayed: 5 h 09 min
